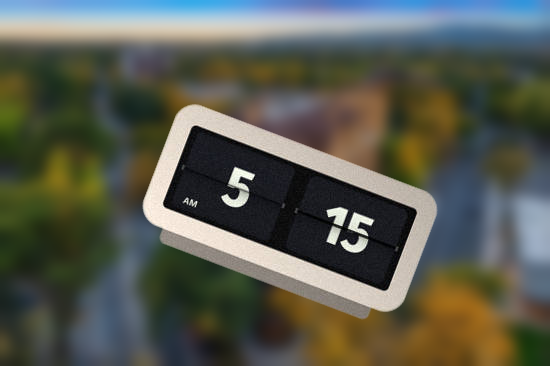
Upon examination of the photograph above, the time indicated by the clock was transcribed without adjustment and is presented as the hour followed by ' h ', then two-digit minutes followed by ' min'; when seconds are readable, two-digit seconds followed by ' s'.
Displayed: 5 h 15 min
